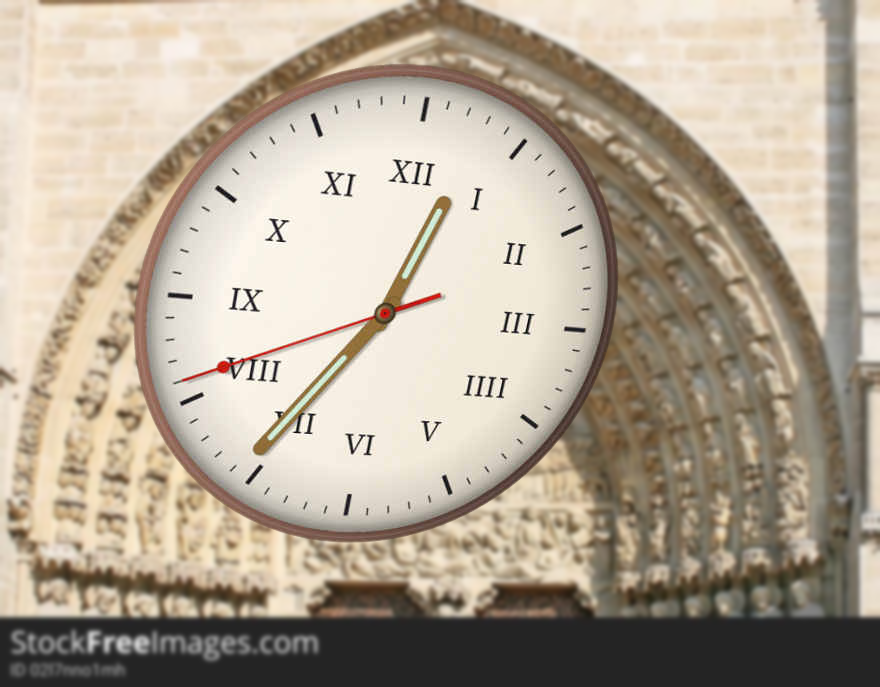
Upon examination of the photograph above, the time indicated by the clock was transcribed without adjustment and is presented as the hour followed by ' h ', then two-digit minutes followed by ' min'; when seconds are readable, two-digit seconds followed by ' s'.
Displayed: 12 h 35 min 41 s
